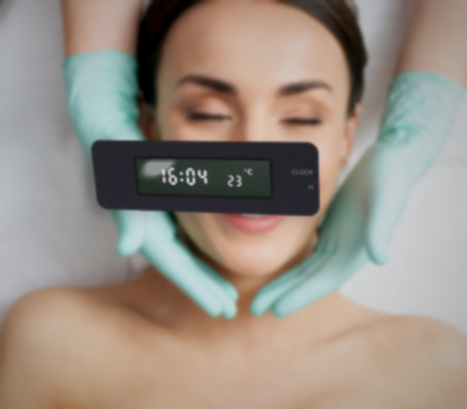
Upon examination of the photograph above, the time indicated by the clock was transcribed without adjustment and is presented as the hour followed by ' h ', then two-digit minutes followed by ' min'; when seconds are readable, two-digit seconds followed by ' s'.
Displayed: 16 h 04 min
